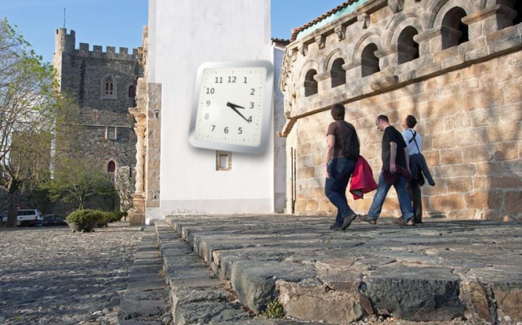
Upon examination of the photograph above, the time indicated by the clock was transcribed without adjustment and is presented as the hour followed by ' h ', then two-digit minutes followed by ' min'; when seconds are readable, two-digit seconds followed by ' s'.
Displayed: 3 h 21 min
